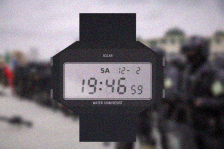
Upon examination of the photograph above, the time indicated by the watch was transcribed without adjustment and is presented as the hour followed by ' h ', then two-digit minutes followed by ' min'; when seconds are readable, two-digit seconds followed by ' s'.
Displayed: 19 h 46 min 59 s
